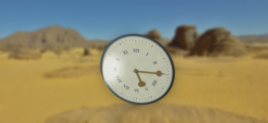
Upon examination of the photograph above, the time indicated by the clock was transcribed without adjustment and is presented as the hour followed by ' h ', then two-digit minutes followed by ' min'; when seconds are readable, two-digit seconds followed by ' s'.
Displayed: 5 h 15 min
